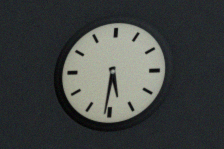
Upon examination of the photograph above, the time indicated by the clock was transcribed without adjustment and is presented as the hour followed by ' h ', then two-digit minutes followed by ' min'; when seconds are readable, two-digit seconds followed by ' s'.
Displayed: 5 h 31 min
